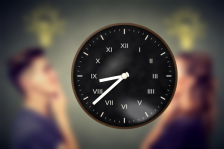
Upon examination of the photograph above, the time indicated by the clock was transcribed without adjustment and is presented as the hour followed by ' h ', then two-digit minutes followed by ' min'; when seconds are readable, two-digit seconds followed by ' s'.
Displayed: 8 h 38 min
